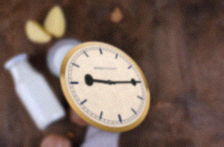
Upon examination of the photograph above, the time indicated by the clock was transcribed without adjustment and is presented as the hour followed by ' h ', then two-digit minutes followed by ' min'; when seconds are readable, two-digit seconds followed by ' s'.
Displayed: 9 h 15 min
